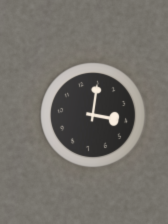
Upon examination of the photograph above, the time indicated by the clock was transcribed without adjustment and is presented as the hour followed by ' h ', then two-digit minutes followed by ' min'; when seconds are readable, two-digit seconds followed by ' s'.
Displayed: 4 h 05 min
